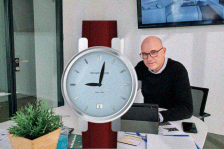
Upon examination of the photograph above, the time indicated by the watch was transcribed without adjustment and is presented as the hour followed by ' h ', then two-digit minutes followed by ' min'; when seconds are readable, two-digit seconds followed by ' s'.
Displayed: 9 h 02 min
